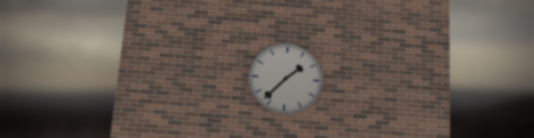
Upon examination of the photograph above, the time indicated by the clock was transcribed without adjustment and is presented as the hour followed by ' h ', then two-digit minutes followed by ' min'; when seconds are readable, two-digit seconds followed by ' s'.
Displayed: 1 h 37 min
